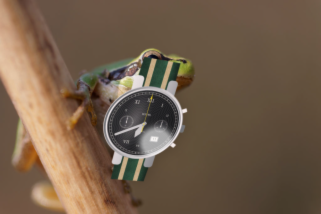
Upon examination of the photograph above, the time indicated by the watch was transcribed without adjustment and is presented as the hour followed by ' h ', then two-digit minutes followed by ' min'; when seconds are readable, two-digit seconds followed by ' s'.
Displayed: 6 h 40 min
